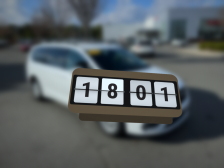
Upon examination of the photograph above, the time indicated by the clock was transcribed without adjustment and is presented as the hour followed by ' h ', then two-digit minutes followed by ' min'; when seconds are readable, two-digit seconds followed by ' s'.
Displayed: 18 h 01 min
